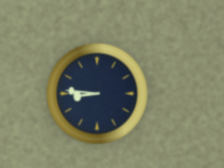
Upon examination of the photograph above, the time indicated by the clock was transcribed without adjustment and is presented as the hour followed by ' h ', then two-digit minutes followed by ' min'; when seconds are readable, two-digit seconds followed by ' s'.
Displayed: 8 h 46 min
